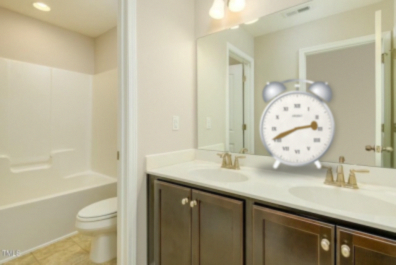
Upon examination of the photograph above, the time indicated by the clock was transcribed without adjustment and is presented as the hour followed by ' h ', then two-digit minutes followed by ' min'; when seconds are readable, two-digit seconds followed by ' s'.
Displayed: 2 h 41 min
